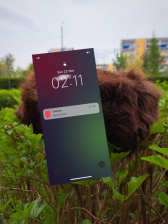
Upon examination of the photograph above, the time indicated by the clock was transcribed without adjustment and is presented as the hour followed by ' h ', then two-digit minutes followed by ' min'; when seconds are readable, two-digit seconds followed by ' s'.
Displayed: 2 h 11 min
